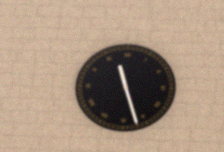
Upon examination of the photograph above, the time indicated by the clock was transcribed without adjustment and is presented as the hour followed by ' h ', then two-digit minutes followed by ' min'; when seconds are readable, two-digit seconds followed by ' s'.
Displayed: 11 h 27 min
